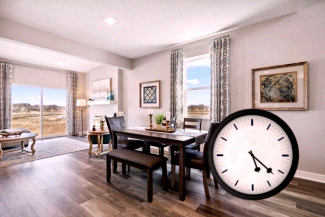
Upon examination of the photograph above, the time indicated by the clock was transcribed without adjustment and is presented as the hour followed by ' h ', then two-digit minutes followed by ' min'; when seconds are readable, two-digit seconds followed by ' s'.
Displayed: 5 h 22 min
